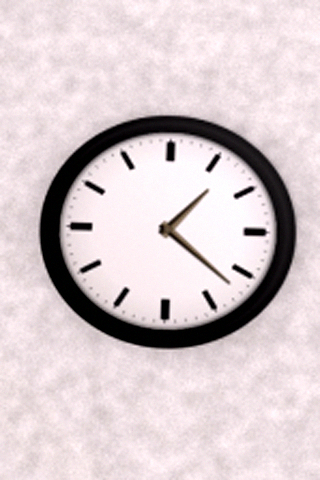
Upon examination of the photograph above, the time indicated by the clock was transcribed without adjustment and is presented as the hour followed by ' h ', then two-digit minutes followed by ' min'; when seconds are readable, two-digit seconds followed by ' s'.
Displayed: 1 h 22 min
